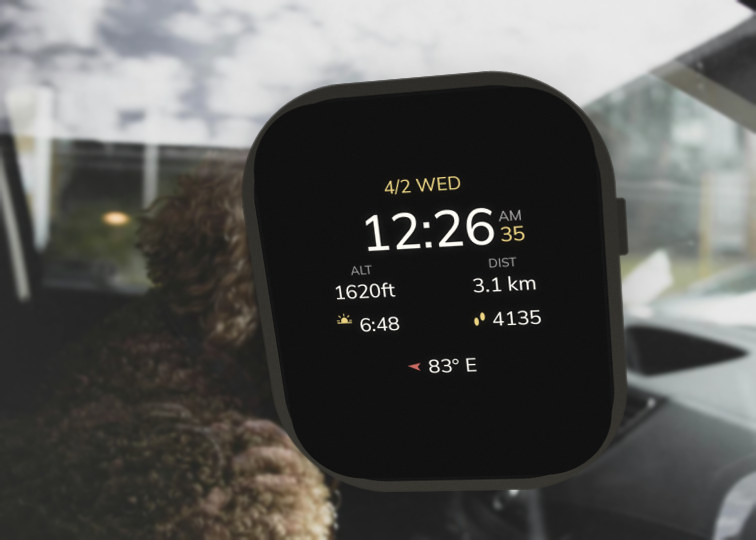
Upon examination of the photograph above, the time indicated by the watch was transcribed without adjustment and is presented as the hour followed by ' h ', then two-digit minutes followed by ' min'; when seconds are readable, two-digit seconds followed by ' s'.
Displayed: 12 h 26 min 35 s
